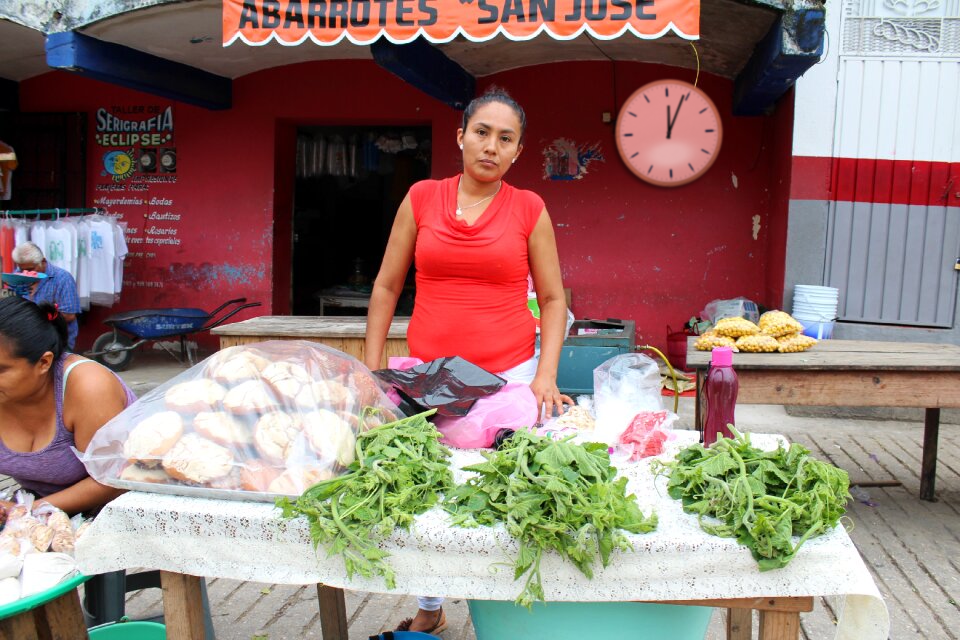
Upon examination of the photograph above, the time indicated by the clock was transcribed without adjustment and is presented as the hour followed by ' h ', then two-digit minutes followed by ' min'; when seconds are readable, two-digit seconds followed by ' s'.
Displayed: 12 h 04 min
